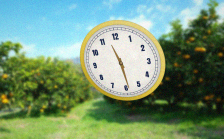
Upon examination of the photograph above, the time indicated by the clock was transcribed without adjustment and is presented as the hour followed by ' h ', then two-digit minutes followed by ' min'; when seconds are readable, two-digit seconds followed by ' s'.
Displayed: 11 h 29 min
